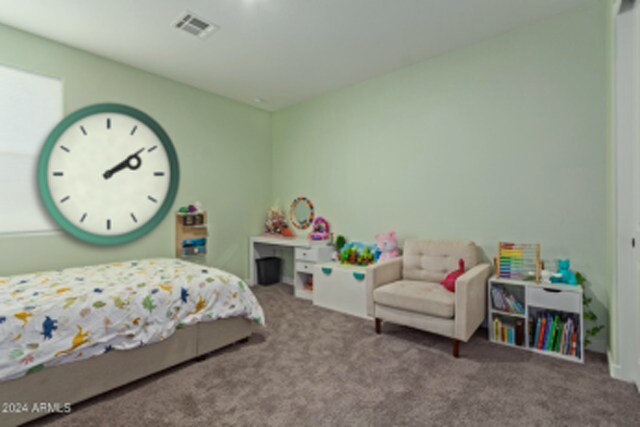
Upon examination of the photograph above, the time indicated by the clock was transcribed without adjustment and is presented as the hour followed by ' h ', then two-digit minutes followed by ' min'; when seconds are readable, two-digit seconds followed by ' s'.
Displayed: 2 h 09 min
